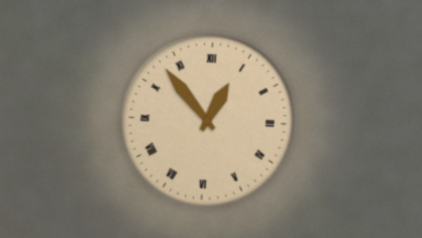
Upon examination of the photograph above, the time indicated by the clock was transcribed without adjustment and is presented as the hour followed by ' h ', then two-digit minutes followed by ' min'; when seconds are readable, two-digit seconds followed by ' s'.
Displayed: 12 h 53 min
